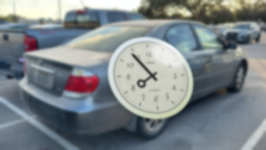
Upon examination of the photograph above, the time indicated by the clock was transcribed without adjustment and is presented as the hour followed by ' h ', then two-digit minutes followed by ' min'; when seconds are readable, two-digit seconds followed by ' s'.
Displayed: 7 h 54 min
